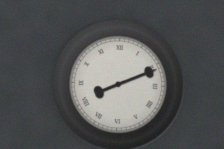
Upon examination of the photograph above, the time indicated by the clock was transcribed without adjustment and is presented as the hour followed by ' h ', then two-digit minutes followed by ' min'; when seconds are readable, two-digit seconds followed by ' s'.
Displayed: 8 h 11 min
